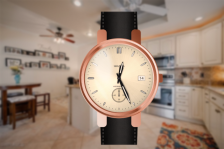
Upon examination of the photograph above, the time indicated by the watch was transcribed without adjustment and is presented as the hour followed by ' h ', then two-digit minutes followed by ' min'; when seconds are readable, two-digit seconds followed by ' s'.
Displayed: 12 h 26 min
